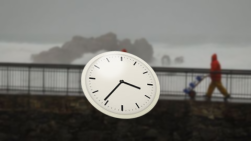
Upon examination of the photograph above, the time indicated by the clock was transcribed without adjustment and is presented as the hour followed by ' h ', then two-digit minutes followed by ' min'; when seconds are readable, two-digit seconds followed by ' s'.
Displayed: 3 h 36 min
